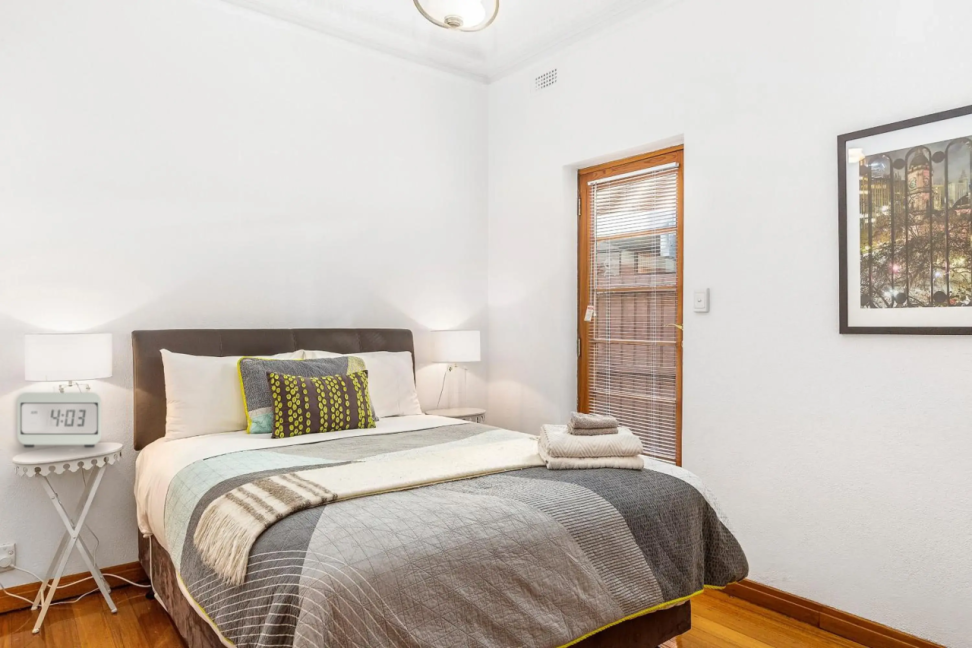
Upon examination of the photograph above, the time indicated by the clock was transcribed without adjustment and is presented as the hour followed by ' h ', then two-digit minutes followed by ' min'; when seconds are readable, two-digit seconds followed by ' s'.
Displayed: 4 h 03 min
